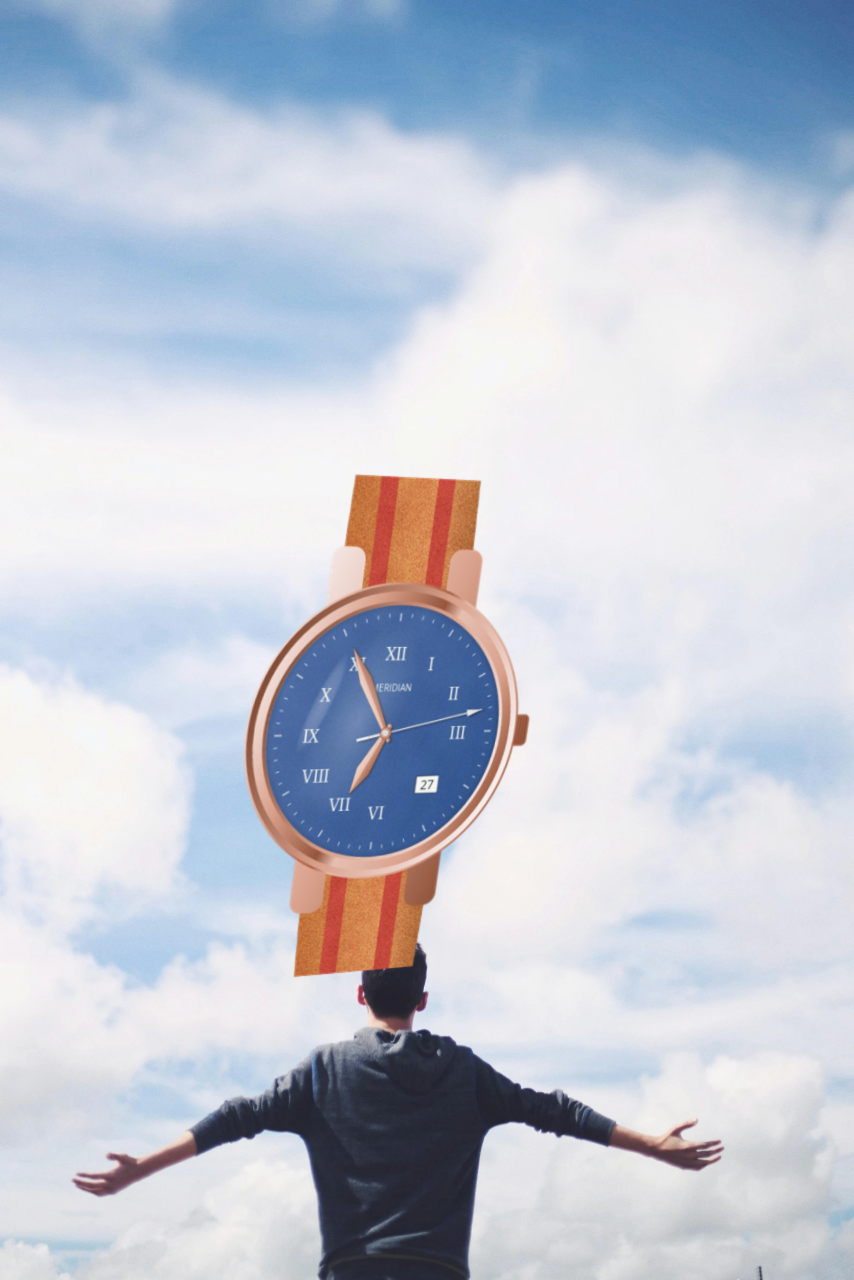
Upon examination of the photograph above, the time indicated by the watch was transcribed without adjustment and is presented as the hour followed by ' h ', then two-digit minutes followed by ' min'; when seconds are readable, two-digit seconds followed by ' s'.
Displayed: 6 h 55 min 13 s
